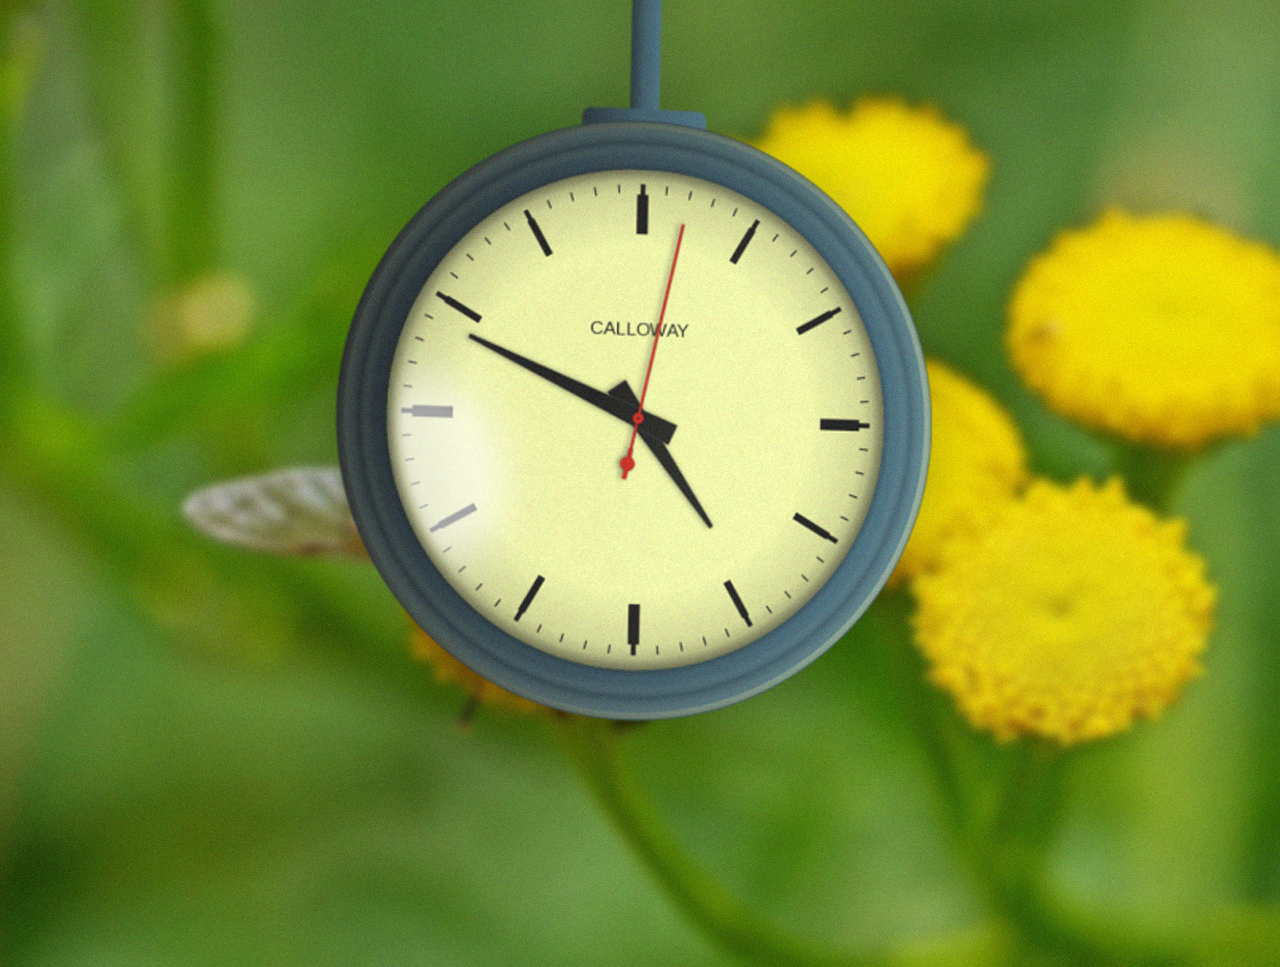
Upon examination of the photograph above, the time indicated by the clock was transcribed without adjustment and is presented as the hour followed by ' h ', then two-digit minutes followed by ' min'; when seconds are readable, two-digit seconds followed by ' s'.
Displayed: 4 h 49 min 02 s
